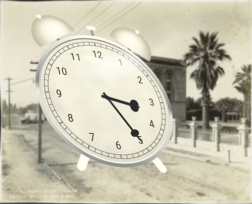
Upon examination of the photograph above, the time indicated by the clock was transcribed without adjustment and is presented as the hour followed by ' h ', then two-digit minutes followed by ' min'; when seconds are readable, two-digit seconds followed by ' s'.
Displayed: 3 h 25 min
